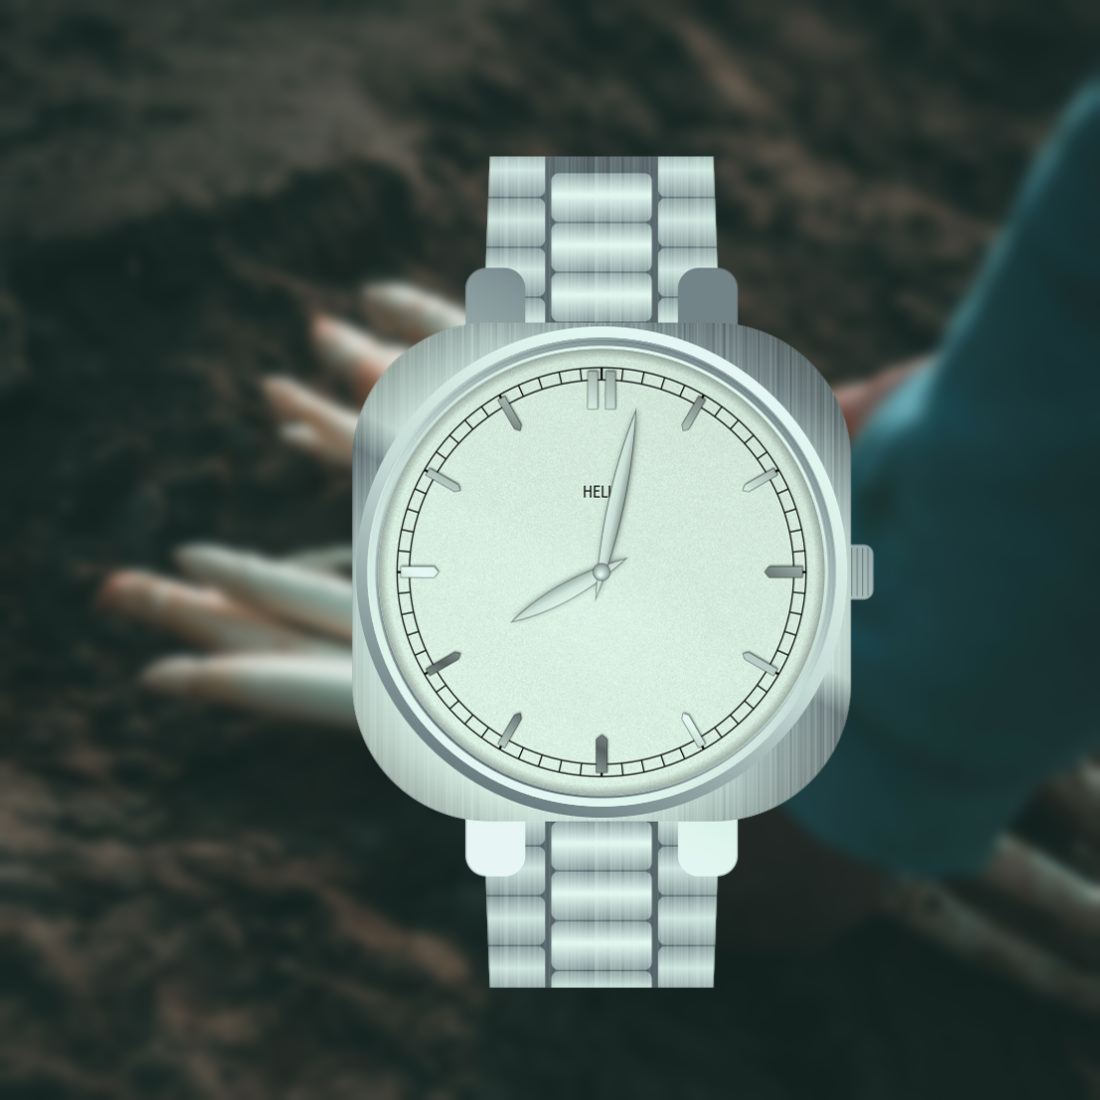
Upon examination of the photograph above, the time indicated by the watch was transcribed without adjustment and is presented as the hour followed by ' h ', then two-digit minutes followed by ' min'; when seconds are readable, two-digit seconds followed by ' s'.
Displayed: 8 h 02 min
